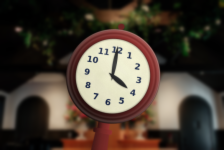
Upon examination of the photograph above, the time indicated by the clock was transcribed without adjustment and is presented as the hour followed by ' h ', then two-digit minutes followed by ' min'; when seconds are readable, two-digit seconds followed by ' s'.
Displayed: 4 h 00 min
